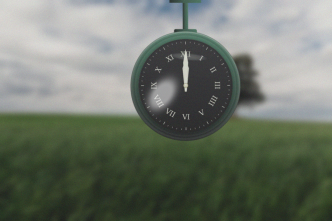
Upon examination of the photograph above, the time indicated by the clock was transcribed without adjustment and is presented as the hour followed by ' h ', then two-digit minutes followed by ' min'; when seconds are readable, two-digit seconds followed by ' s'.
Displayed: 12 h 00 min
